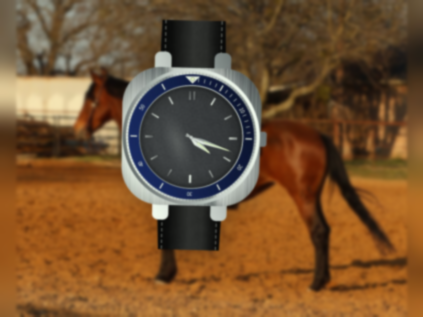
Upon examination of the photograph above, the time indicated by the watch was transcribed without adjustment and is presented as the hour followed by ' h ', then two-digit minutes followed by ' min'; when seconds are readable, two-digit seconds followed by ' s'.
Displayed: 4 h 18 min
